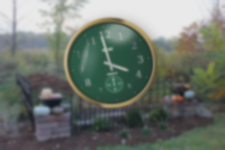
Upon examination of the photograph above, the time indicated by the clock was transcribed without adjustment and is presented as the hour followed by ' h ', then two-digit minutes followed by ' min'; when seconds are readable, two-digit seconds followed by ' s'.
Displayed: 3 h 59 min
